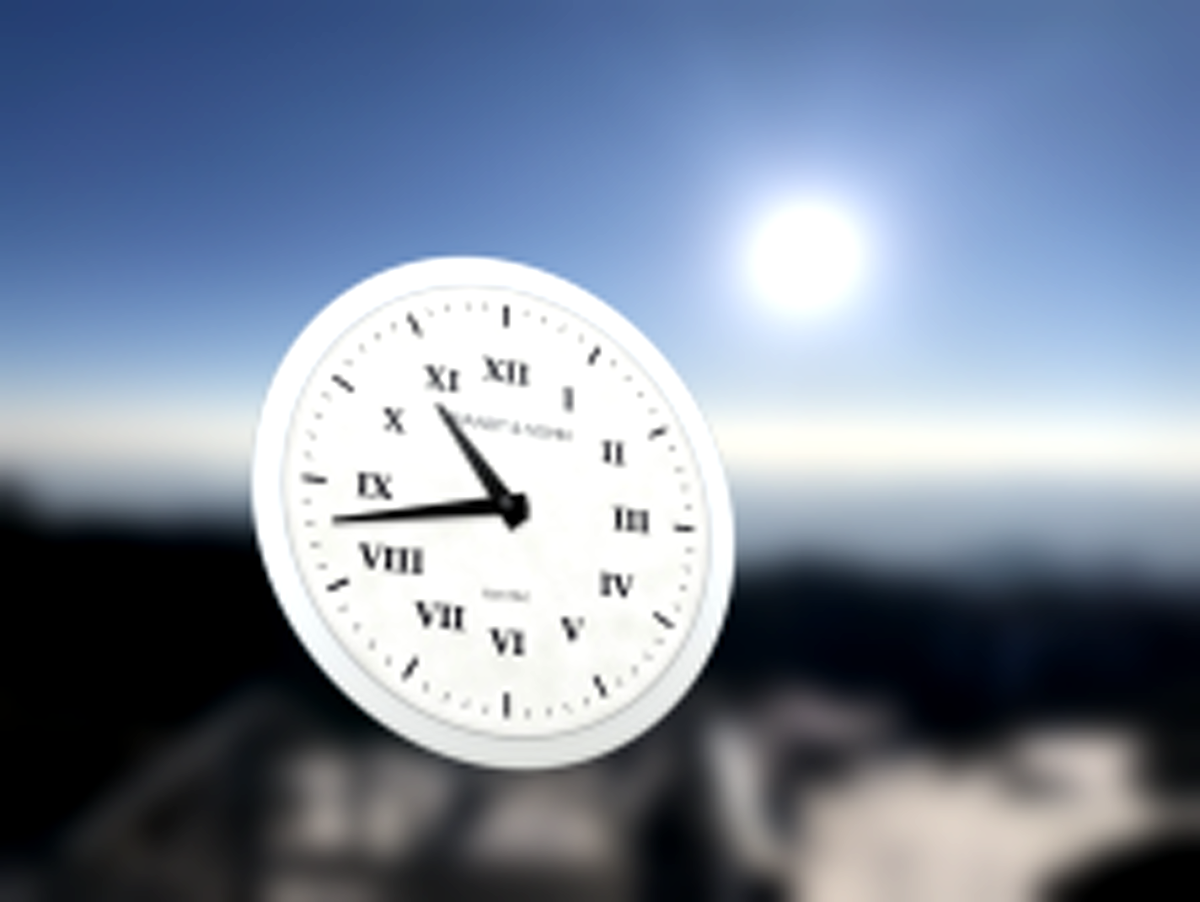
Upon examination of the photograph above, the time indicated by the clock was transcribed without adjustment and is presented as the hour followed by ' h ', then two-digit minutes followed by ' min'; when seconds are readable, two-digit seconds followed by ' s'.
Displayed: 10 h 43 min
